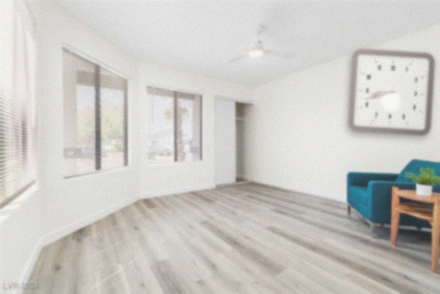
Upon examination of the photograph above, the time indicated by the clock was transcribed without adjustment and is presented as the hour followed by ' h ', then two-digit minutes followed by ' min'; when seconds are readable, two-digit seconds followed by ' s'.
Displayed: 8 h 42 min
